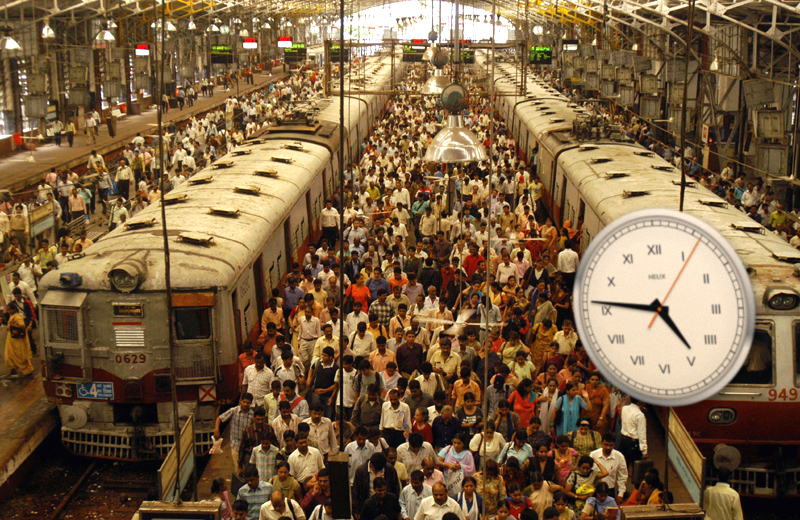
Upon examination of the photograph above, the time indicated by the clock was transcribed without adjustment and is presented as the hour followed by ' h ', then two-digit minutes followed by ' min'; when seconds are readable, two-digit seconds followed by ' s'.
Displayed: 4 h 46 min 06 s
